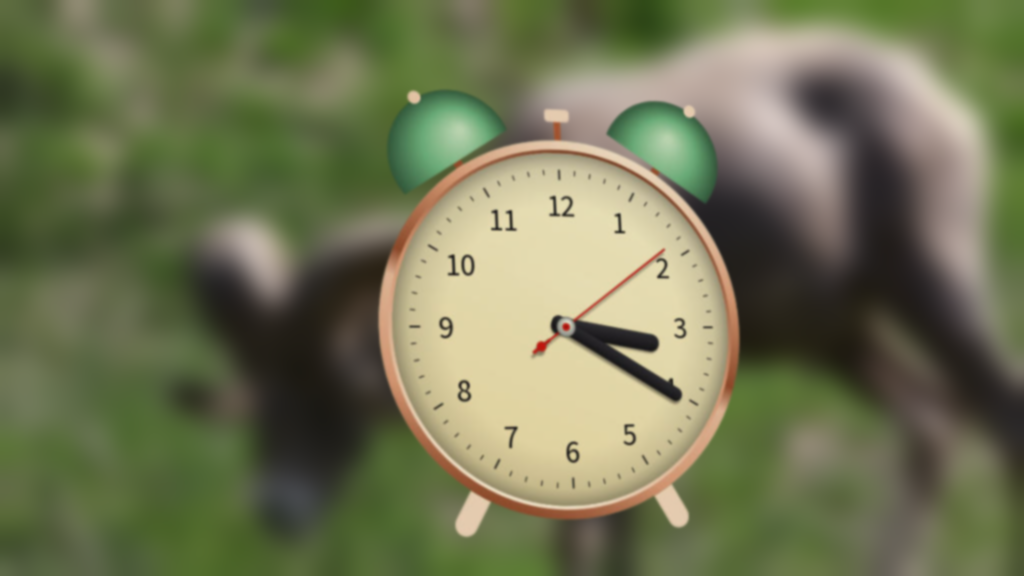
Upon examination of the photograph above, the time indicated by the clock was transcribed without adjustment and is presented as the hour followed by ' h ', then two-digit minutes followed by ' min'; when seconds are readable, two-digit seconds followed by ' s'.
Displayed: 3 h 20 min 09 s
